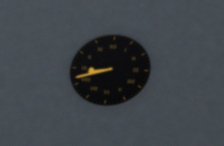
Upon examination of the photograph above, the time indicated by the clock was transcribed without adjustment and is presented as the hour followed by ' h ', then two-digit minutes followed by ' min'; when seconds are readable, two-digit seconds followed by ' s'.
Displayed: 8 h 42 min
